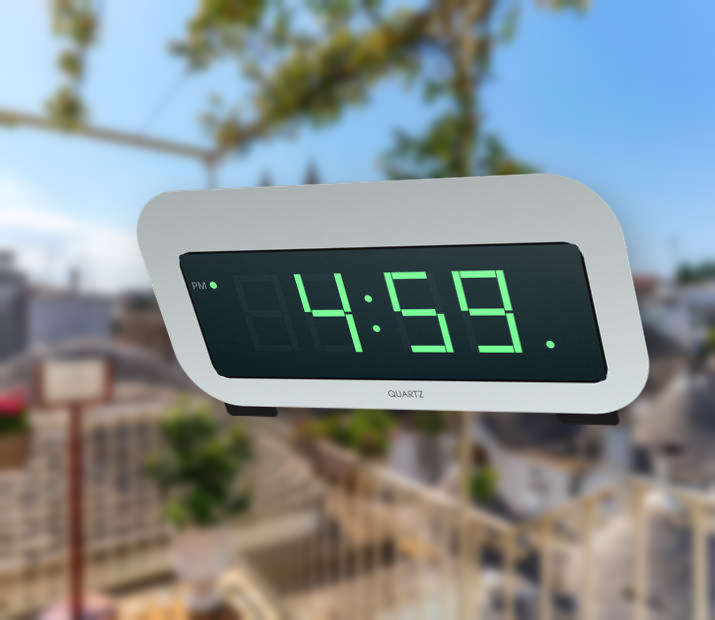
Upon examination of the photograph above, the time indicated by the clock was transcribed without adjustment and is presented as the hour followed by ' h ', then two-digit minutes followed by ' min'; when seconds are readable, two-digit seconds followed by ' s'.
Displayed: 4 h 59 min
